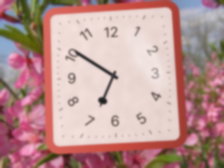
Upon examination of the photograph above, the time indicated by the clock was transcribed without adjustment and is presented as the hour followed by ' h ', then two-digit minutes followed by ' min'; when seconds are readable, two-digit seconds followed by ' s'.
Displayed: 6 h 51 min
